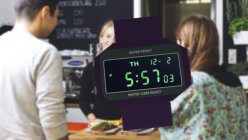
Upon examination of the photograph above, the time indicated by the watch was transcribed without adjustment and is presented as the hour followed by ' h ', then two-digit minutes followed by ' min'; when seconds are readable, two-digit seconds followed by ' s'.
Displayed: 5 h 57 min 03 s
